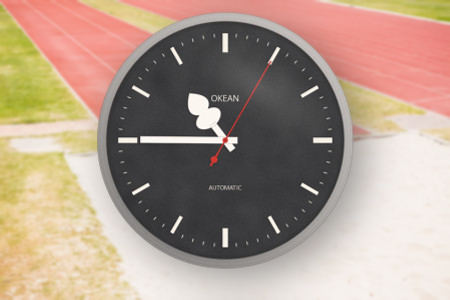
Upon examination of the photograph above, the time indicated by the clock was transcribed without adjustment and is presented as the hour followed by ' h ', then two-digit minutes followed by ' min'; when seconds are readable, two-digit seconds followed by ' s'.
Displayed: 10 h 45 min 05 s
